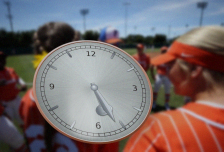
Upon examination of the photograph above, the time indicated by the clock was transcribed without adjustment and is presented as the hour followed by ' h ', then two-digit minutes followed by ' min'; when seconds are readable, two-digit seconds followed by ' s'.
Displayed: 5 h 26 min
